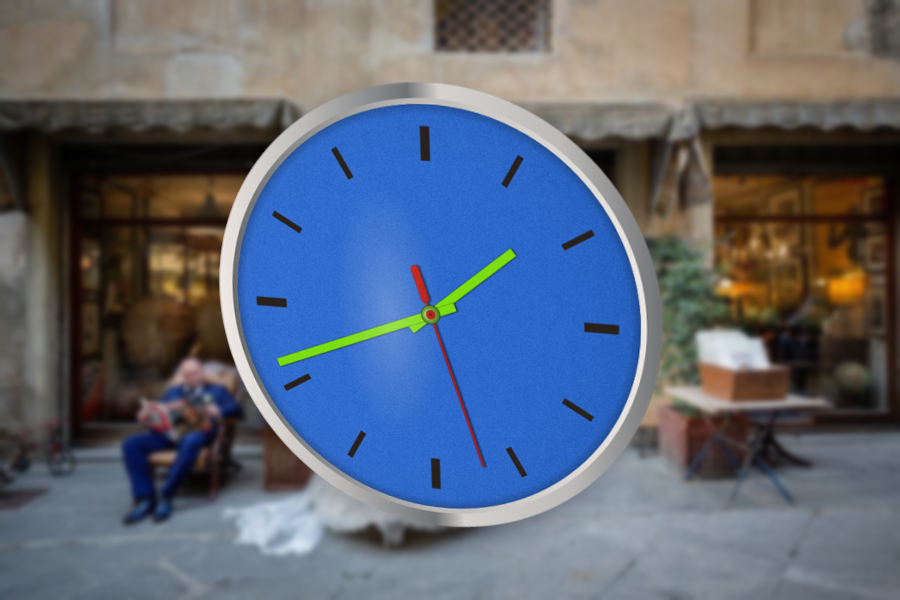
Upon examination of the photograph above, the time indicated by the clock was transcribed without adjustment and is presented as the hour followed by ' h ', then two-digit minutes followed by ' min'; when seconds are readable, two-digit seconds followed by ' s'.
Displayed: 1 h 41 min 27 s
